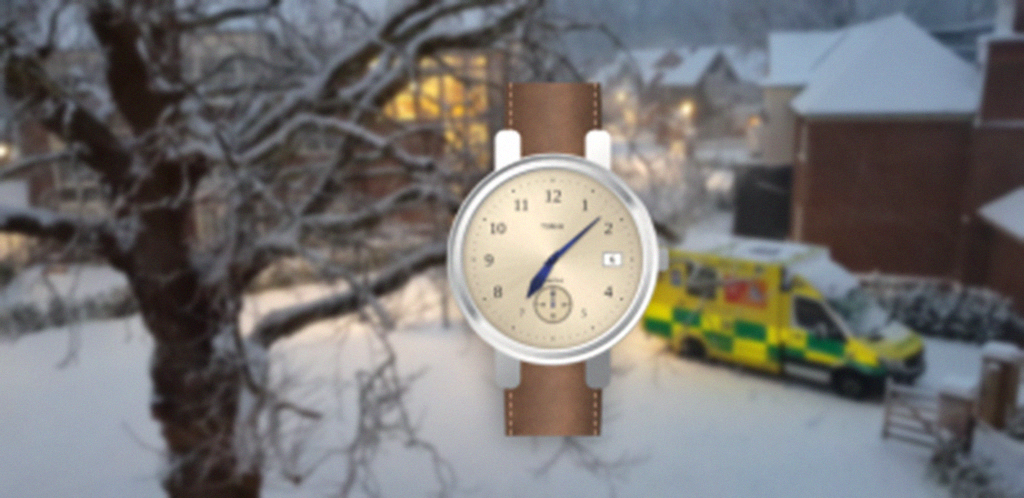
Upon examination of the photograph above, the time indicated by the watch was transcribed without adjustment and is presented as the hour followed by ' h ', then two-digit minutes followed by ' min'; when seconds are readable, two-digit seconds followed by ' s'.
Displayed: 7 h 08 min
